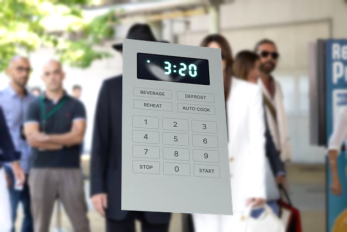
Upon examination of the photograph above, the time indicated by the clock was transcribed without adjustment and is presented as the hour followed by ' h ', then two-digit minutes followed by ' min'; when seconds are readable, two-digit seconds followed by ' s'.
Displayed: 3 h 20 min
